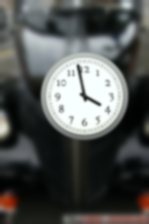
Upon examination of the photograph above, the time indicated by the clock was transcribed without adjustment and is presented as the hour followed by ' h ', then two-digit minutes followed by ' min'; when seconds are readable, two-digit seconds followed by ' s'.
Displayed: 3 h 58 min
